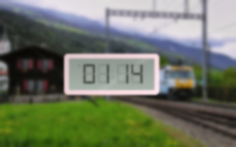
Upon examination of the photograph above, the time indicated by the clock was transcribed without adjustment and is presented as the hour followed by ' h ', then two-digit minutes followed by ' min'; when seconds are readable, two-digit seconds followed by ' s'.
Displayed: 1 h 14 min
